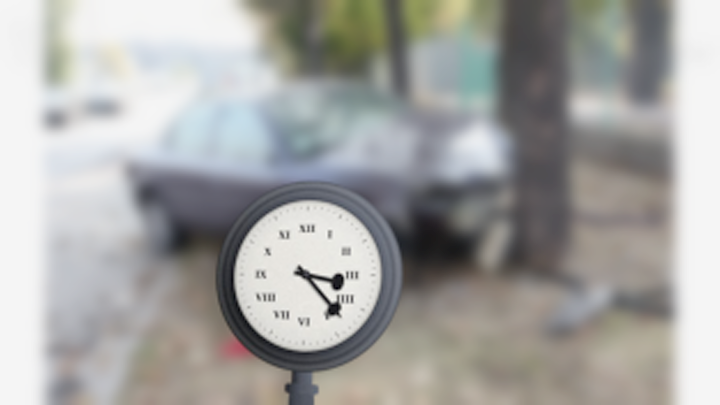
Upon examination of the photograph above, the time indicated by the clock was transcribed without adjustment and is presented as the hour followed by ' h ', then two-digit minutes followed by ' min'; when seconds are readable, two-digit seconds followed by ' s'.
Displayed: 3 h 23 min
